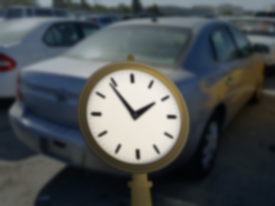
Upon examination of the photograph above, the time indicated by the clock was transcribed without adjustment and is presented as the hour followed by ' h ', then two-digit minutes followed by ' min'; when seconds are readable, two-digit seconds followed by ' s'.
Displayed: 1 h 54 min
